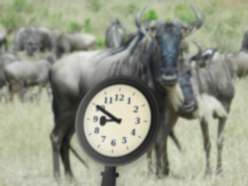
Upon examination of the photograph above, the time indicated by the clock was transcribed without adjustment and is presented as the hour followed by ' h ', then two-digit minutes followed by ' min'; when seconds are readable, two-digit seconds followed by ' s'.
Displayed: 8 h 50 min
